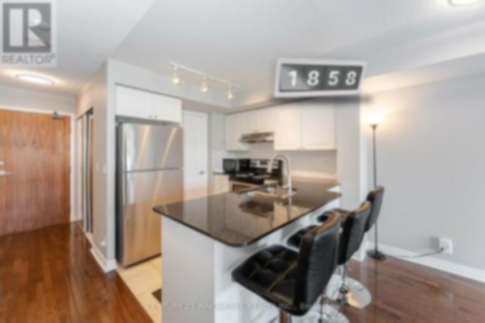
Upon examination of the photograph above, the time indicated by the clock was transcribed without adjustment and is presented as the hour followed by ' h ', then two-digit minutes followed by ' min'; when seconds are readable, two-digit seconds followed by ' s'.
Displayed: 18 h 58 min
